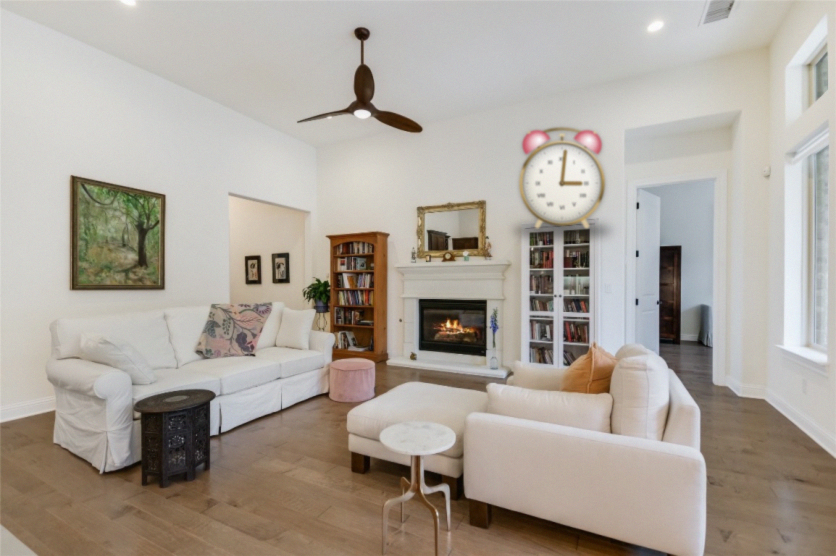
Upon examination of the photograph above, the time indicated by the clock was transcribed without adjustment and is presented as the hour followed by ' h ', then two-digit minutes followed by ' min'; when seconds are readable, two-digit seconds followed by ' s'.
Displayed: 3 h 01 min
